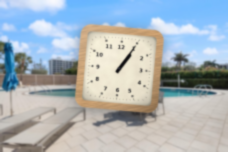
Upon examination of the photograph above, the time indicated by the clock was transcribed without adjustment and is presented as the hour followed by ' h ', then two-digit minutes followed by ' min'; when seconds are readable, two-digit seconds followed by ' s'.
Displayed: 1 h 05 min
